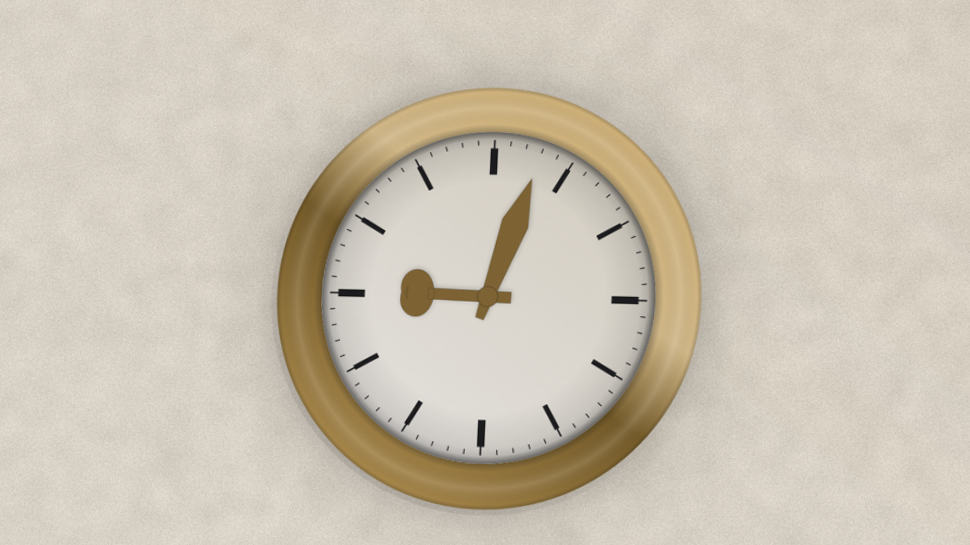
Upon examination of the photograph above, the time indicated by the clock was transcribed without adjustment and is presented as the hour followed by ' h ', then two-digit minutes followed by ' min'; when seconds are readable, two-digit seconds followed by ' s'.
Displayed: 9 h 03 min
